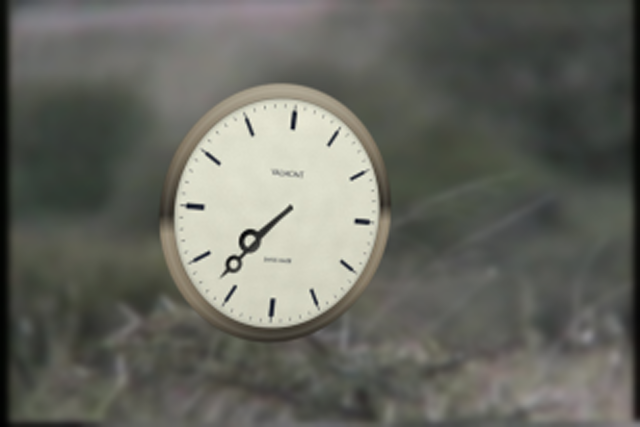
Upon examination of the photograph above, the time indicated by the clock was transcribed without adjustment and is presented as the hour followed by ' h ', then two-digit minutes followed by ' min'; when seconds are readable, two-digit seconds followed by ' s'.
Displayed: 7 h 37 min
